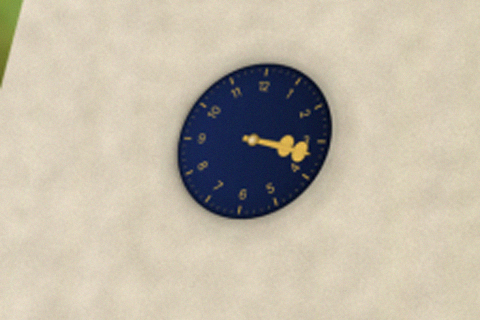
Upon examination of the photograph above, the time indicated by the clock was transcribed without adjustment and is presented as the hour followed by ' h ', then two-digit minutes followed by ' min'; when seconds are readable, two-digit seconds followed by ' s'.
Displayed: 3 h 17 min
